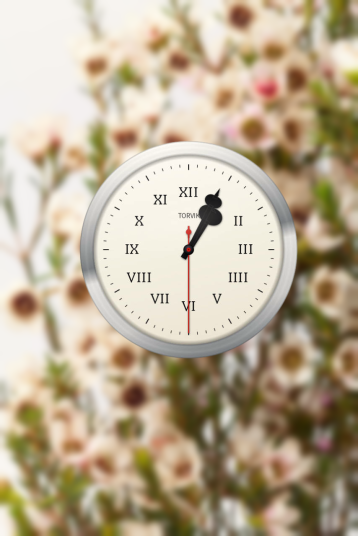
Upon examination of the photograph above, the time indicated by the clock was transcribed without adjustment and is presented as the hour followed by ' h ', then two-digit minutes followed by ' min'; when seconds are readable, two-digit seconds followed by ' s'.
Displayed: 1 h 04 min 30 s
